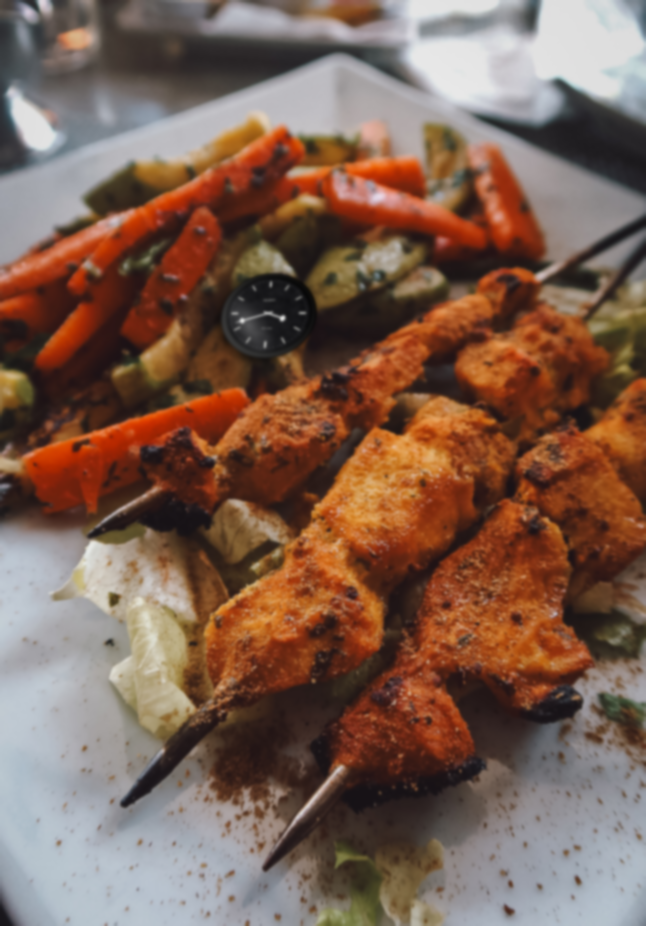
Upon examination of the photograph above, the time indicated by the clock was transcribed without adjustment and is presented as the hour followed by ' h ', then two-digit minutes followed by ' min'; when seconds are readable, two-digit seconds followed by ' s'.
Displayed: 3 h 42 min
